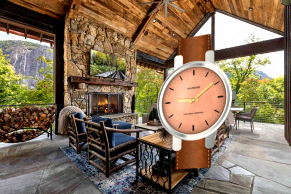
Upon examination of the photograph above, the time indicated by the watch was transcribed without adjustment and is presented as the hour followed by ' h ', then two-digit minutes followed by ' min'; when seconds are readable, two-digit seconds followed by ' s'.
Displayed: 9 h 09 min
